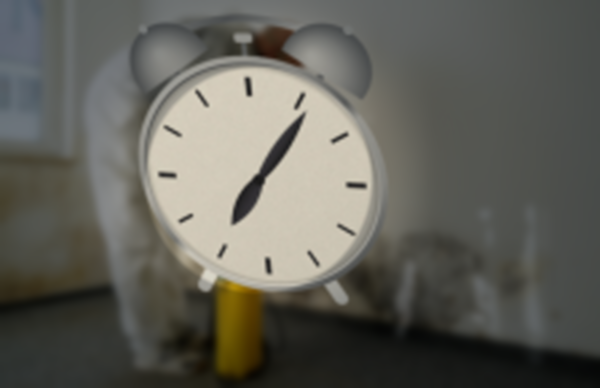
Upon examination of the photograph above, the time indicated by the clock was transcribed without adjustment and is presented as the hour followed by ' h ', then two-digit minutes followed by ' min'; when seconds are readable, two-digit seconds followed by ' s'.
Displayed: 7 h 06 min
